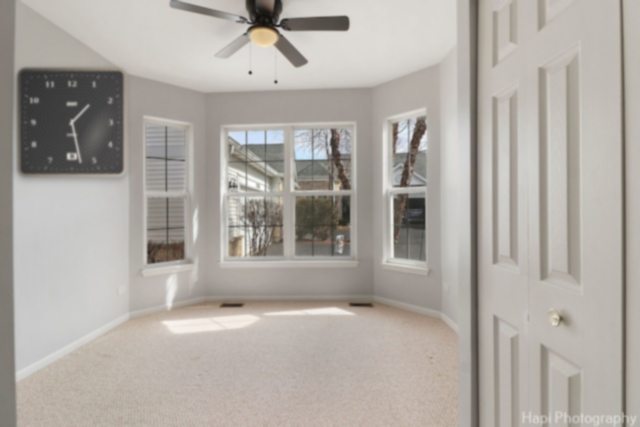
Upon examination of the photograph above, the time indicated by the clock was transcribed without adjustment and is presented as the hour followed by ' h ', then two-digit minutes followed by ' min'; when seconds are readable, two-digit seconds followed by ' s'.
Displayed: 1 h 28 min
